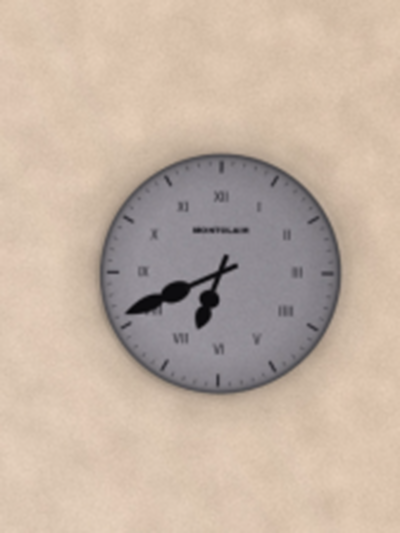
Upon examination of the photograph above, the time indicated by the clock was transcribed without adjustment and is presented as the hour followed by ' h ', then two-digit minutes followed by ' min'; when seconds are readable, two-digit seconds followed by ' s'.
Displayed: 6 h 41 min
